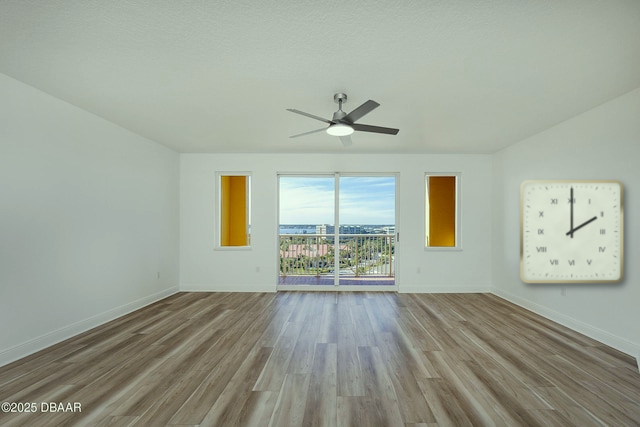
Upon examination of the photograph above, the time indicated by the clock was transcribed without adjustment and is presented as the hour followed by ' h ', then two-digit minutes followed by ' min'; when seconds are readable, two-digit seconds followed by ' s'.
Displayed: 2 h 00 min
